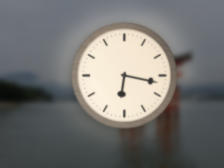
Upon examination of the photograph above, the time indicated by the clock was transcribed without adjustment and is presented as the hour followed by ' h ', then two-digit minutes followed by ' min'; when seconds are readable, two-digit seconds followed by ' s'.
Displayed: 6 h 17 min
